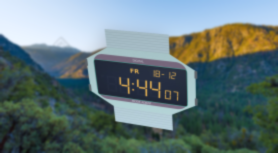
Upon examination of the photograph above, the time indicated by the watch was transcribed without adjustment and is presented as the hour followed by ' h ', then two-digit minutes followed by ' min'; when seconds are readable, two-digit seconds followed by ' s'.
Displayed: 4 h 44 min 07 s
